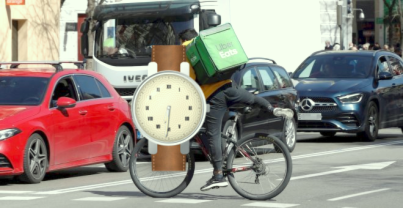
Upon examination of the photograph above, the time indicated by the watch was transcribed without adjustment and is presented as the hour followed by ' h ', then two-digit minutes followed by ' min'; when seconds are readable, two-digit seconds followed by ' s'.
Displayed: 6 h 31 min
